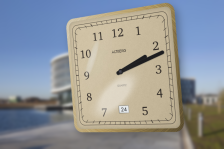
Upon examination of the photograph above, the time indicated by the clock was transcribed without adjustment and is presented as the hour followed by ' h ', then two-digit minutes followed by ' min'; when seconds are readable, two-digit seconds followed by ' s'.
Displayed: 2 h 12 min
